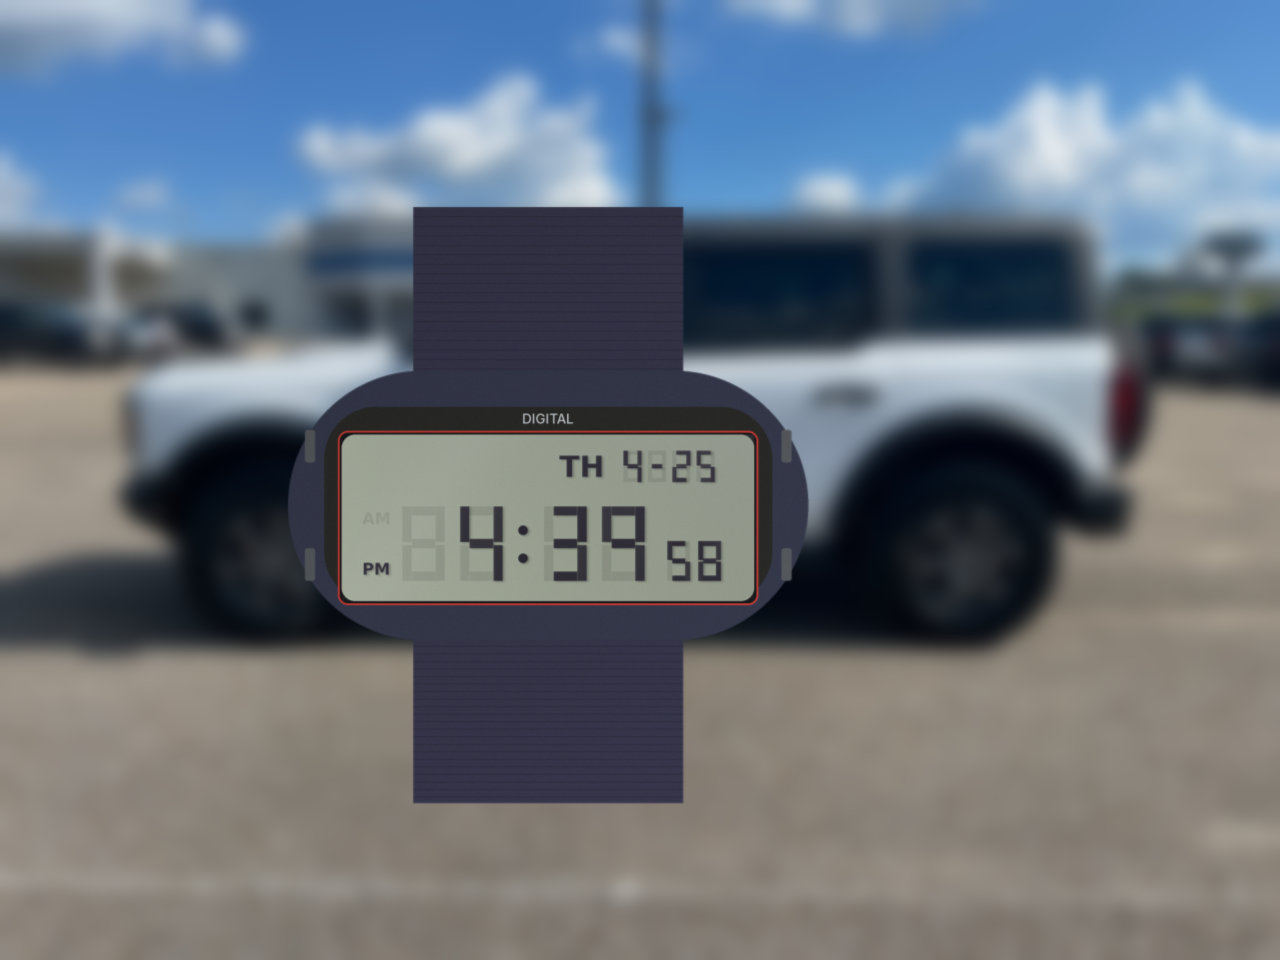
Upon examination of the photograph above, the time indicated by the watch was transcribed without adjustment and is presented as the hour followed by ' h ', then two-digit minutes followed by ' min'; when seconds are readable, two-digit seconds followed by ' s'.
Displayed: 4 h 39 min 58 s
